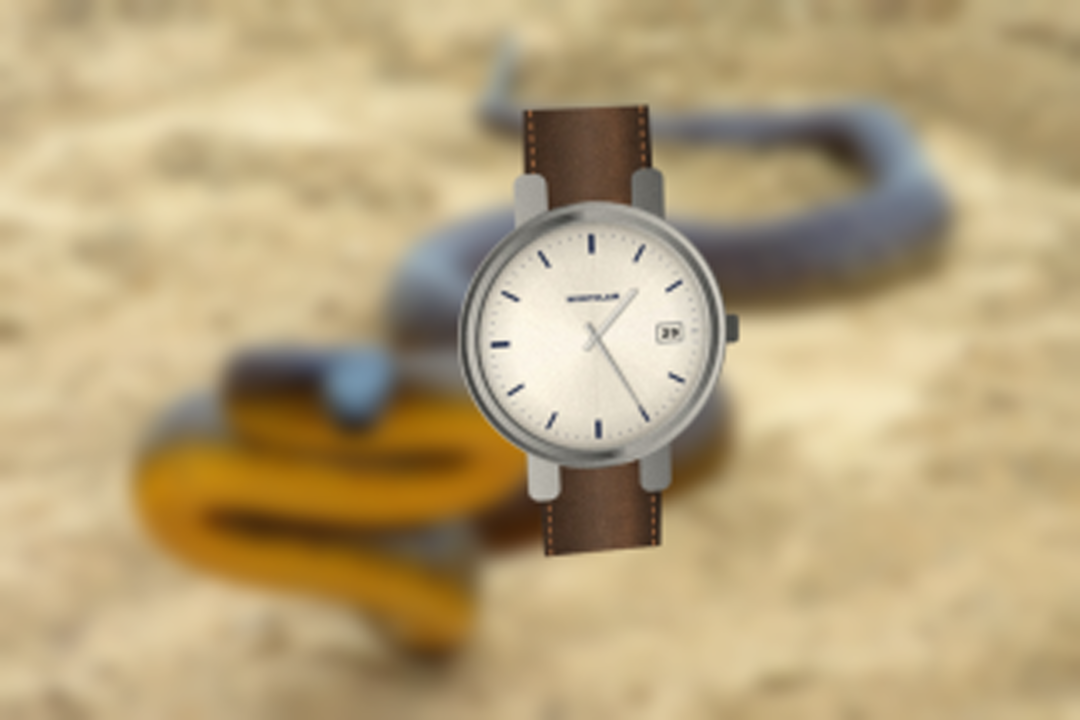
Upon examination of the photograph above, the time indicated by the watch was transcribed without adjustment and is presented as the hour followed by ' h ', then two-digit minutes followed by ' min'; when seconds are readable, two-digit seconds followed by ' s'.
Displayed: 1 h 25 min
